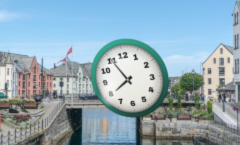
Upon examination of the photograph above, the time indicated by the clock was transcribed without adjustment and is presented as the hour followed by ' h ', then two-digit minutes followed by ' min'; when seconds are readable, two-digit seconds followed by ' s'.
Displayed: 7 h 55 min
